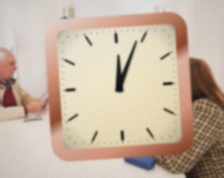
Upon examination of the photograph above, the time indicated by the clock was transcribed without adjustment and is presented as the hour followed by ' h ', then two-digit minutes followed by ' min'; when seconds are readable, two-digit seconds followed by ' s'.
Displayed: 12 h 04 min
